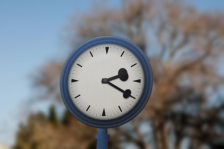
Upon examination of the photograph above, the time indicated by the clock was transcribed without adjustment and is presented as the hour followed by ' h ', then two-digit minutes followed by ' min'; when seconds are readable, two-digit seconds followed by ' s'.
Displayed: 2 h 20 min
